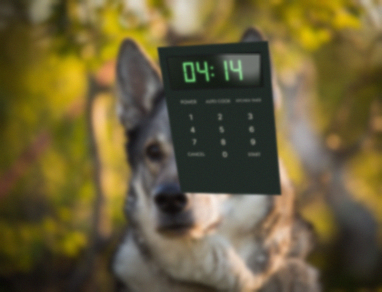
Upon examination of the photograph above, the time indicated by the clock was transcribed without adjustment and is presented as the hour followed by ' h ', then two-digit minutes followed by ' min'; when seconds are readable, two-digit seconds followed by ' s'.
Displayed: 4 h 14 min
